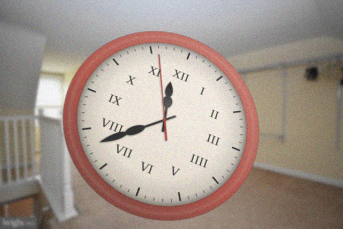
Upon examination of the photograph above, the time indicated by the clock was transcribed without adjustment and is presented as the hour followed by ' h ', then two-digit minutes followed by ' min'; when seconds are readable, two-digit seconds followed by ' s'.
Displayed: 11 h 37 min 56 s
